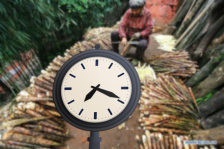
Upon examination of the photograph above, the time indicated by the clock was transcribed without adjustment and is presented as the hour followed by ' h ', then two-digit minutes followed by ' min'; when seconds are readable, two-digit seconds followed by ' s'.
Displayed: 7 h 19 min
